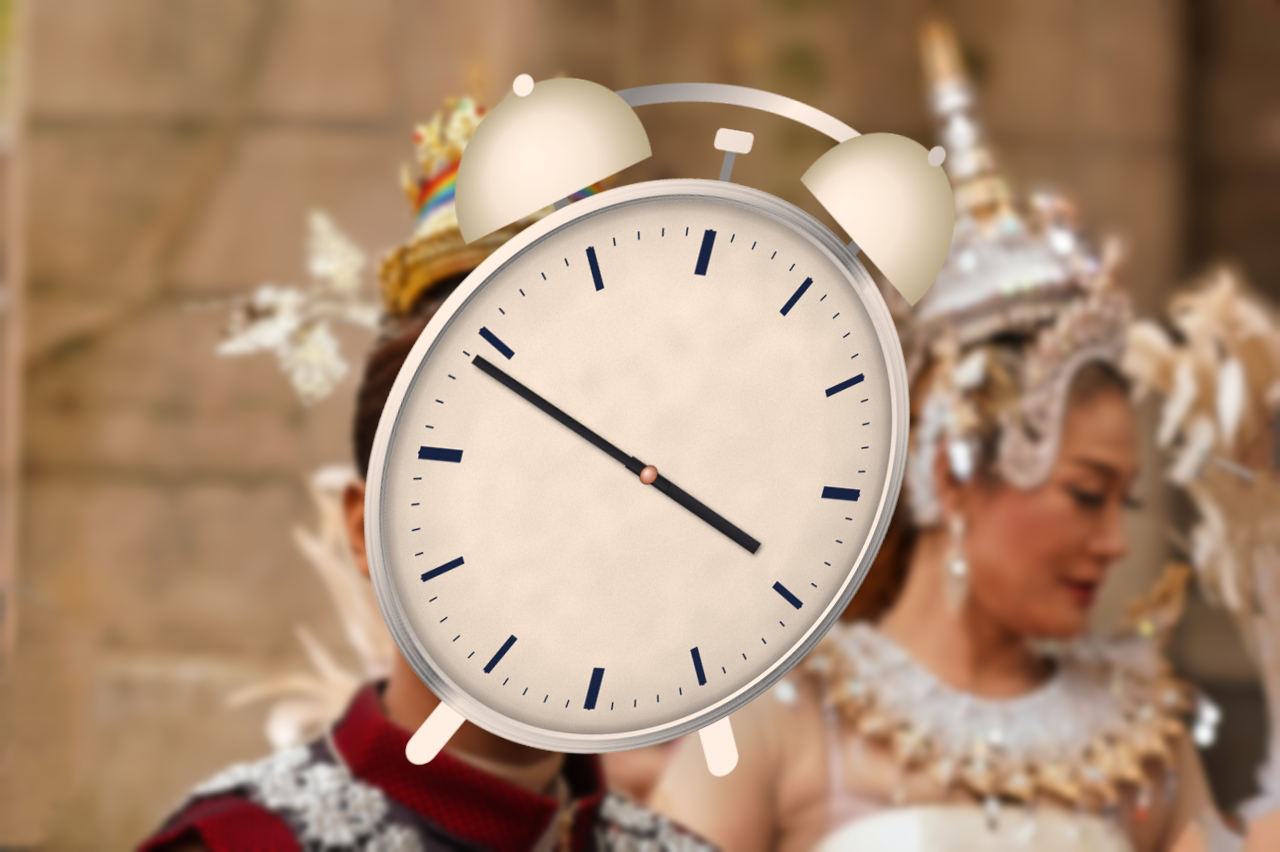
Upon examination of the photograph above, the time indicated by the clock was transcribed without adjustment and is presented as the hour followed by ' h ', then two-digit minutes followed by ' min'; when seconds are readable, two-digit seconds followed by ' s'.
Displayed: 3 h 49 min
